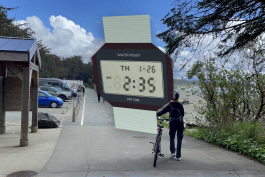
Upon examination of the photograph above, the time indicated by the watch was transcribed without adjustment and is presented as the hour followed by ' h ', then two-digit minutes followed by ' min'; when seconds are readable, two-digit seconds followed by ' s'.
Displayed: 2 h 35 min
